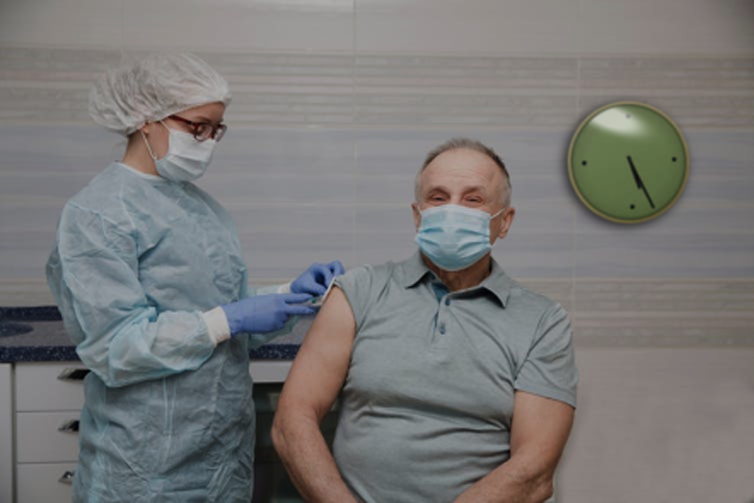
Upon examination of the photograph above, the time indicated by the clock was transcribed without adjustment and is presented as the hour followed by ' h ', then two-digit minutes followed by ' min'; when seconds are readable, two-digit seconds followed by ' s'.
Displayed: 5 h 26 min
